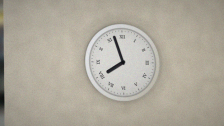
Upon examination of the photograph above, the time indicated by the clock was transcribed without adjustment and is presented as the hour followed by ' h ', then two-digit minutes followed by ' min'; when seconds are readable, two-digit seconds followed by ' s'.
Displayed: 7 h 57 min
